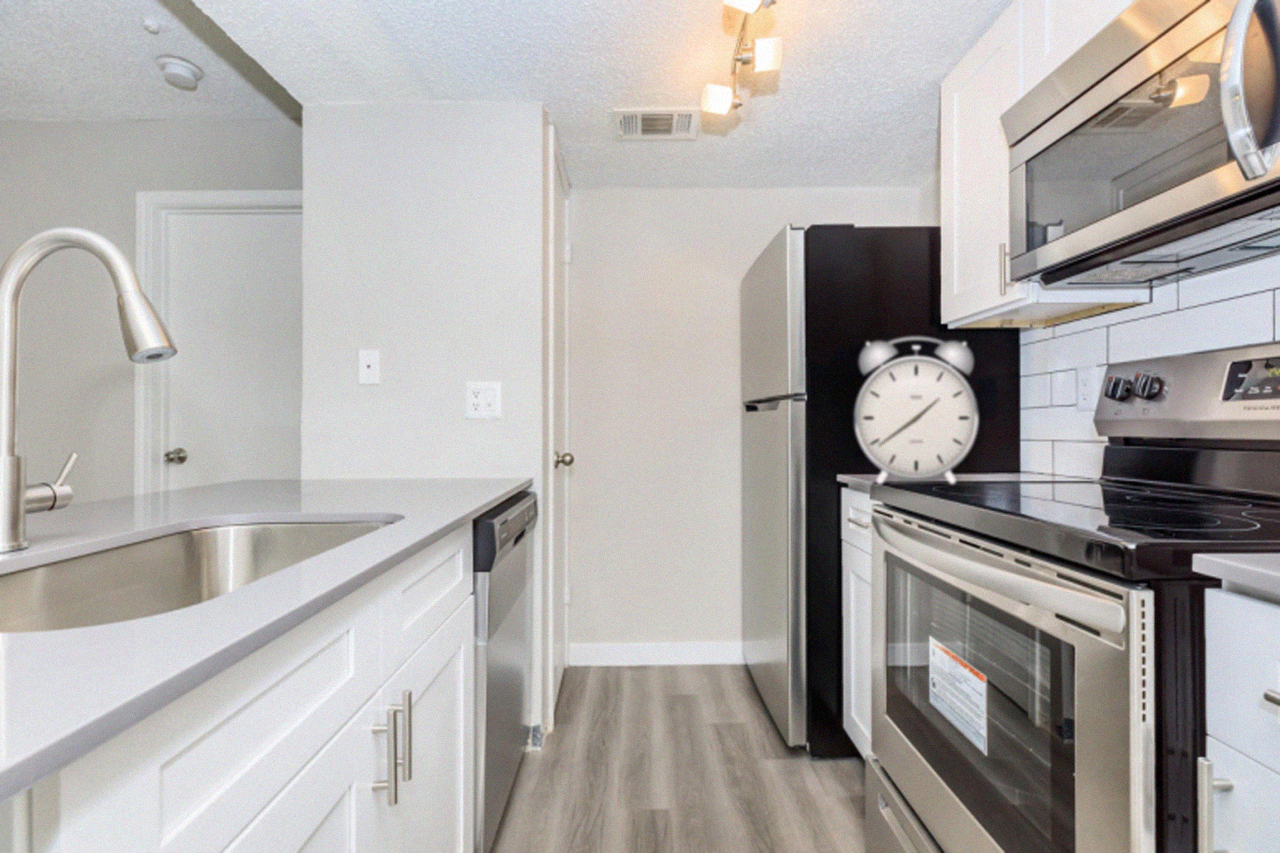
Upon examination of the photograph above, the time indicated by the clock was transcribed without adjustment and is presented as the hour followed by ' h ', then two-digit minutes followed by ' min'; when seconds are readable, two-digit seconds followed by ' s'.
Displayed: 1 h 39 min
